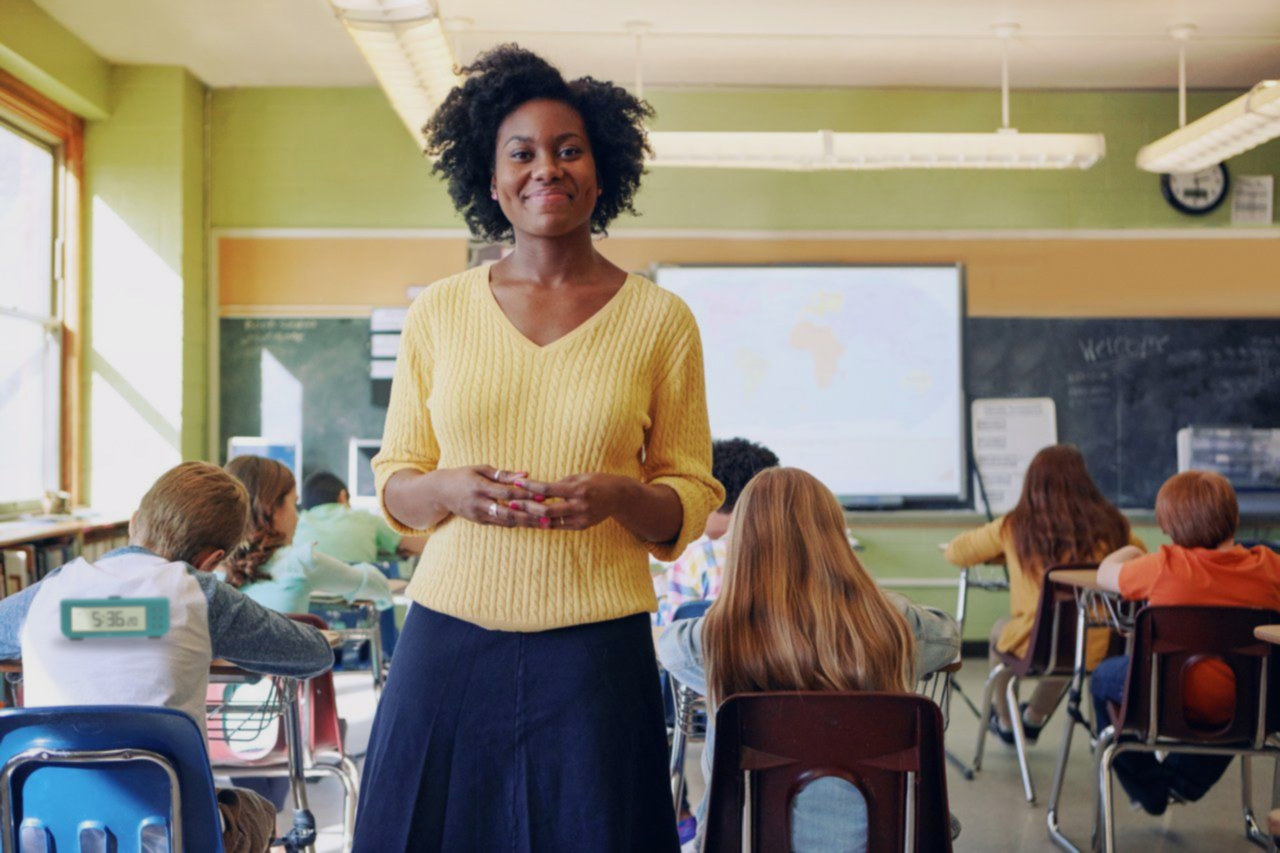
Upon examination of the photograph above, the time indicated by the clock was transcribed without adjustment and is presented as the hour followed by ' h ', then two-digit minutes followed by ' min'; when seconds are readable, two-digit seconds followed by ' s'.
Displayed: 5 h 36 min
